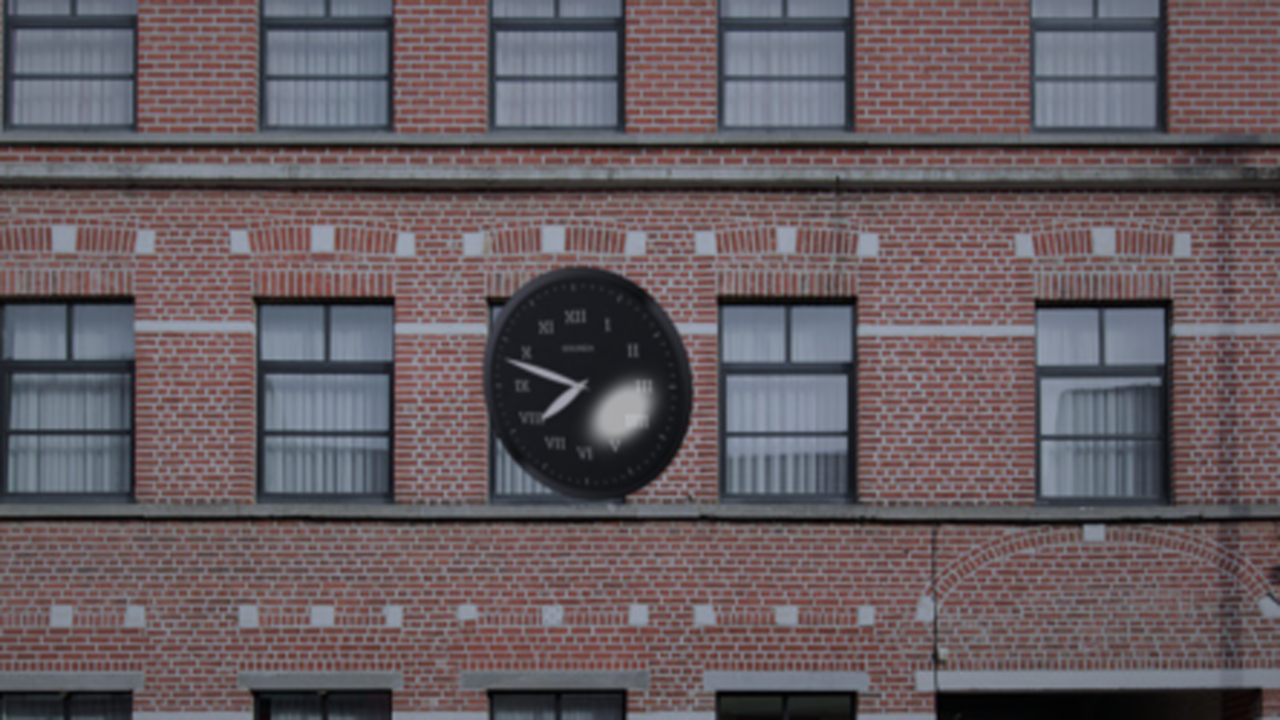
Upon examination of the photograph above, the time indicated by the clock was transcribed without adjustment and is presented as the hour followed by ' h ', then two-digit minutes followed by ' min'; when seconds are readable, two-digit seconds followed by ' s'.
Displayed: 7 h 48 min
